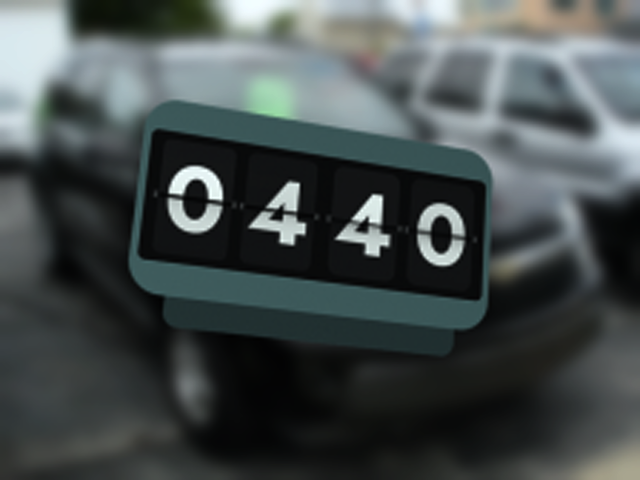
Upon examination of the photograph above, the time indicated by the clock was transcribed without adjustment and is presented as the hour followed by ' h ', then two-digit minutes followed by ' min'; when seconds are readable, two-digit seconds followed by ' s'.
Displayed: 4 h 40 min
